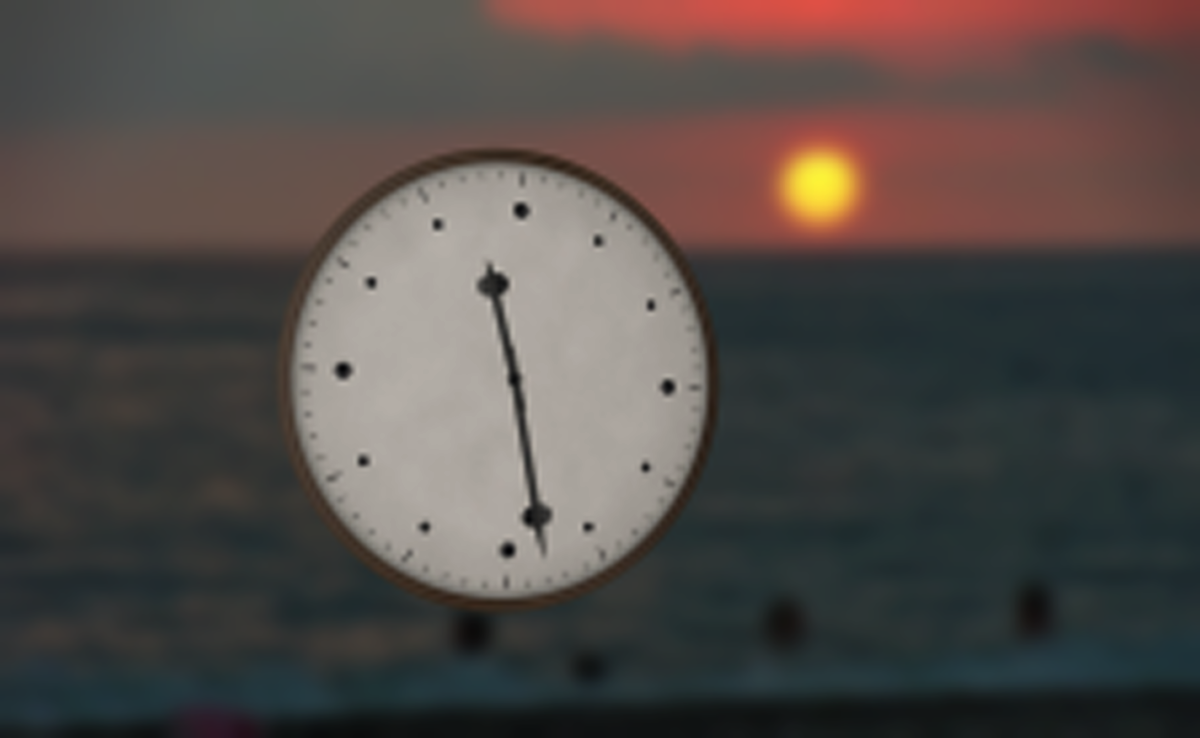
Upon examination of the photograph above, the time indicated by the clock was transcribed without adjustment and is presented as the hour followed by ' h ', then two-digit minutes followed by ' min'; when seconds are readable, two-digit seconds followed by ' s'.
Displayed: 11 h 28 min
